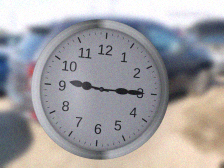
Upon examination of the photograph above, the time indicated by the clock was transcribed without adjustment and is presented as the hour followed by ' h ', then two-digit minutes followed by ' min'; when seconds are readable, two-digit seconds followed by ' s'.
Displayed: 9 h 15 min
